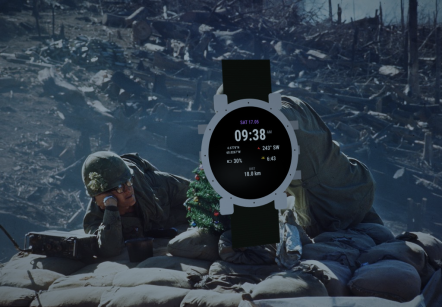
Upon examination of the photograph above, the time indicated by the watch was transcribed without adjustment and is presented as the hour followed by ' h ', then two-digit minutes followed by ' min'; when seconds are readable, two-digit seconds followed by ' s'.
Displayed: 9 h 38 min
